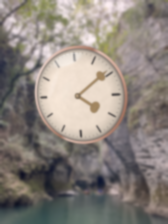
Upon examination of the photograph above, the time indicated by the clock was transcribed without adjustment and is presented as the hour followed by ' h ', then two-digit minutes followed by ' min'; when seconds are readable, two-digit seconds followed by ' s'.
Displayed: 4 h 09 min
